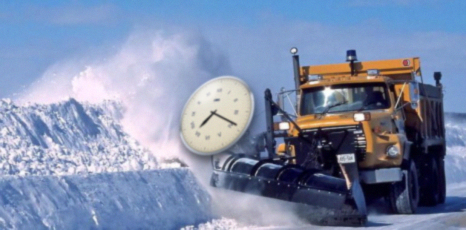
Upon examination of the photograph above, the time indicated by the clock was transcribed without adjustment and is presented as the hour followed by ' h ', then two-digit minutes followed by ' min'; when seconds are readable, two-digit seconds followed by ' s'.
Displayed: 7 h 19 min
